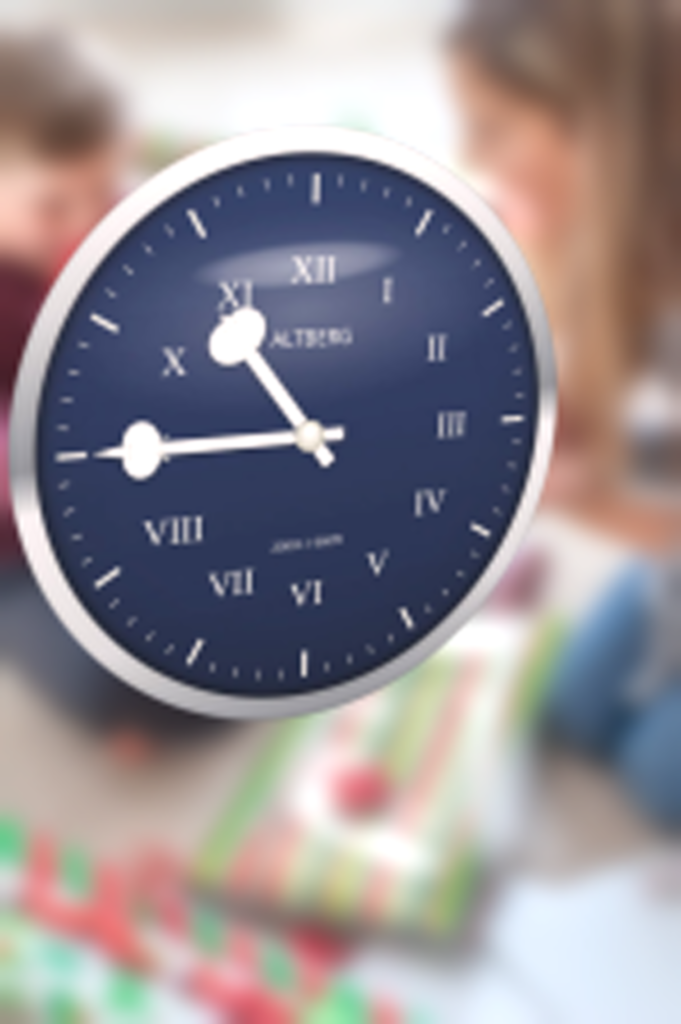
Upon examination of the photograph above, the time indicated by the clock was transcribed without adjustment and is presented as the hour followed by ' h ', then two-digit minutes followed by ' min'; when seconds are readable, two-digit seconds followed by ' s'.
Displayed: 10 h 45 min
